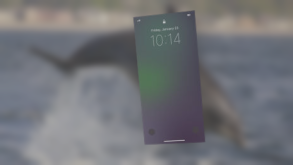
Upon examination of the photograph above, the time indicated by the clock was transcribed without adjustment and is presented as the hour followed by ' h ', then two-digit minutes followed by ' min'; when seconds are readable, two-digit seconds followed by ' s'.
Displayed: 10 h 14 min
